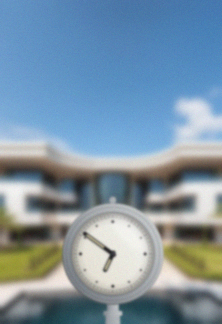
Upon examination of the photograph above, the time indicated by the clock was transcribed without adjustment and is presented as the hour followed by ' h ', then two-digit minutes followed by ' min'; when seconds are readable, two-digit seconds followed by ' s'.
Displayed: 6 h 51 min
